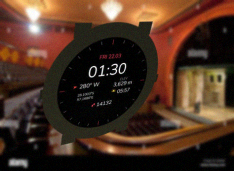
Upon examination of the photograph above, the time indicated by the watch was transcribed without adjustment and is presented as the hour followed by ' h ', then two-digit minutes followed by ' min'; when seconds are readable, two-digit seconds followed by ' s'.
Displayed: 1 h 30 min
